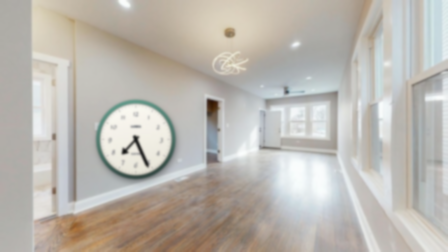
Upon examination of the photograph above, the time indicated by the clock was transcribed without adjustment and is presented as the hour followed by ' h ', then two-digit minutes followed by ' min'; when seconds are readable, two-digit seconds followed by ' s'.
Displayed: 7 h 26 min
